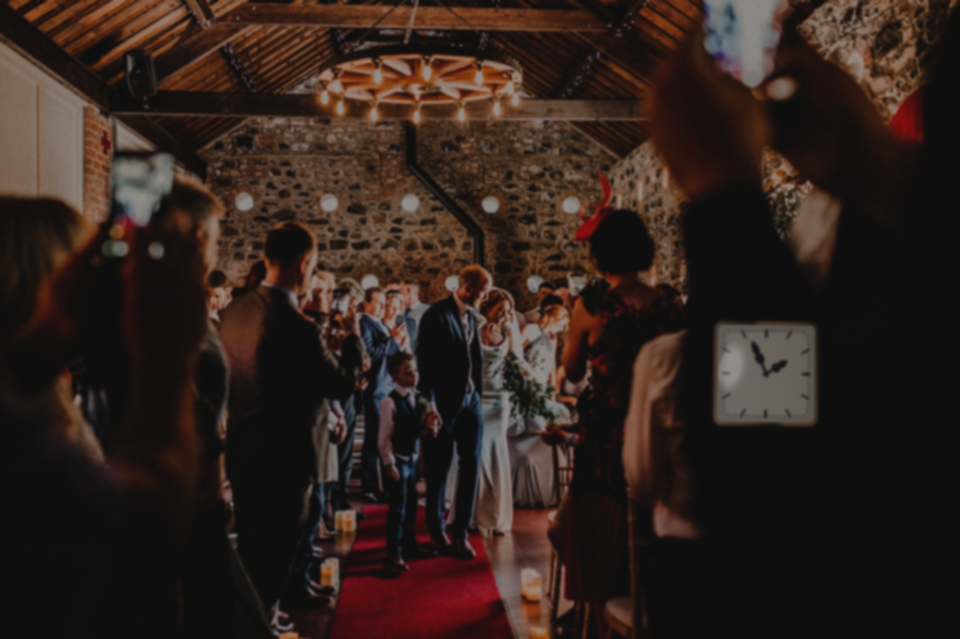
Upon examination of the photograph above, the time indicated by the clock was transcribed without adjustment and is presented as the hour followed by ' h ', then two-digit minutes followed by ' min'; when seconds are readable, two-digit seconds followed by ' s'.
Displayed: 1 h 56 min
